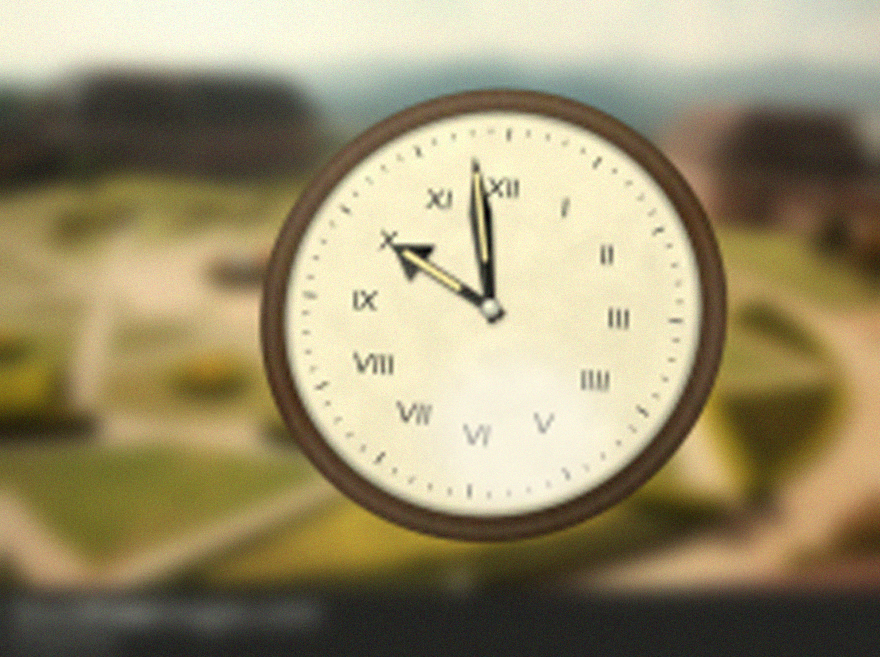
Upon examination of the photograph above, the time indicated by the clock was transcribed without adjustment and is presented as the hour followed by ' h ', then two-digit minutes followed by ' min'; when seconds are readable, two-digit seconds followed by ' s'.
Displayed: 9 h 58 min
